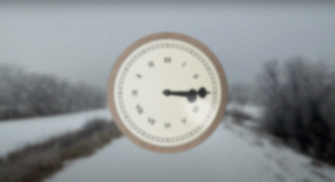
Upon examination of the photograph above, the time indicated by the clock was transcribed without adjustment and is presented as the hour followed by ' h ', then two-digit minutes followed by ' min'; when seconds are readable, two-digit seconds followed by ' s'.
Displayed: 3 h 15 min
